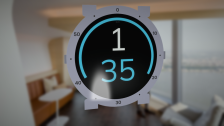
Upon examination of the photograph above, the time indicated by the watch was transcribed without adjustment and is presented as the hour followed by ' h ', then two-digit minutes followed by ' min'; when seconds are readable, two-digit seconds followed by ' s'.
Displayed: 1 h 35 min
